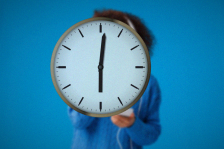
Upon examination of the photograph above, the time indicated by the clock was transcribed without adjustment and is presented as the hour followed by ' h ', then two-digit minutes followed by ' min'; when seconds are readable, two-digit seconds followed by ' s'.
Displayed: 6 h 01 min
